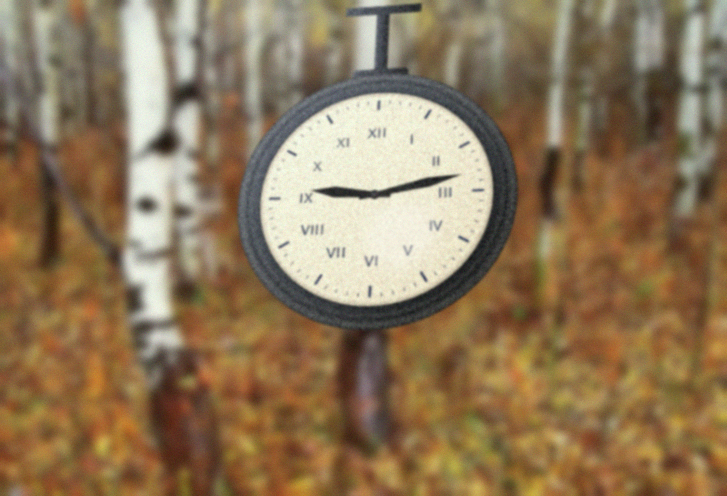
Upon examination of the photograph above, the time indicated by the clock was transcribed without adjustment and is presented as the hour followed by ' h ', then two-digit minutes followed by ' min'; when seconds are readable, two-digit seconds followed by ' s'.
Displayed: 9 h 13 min
